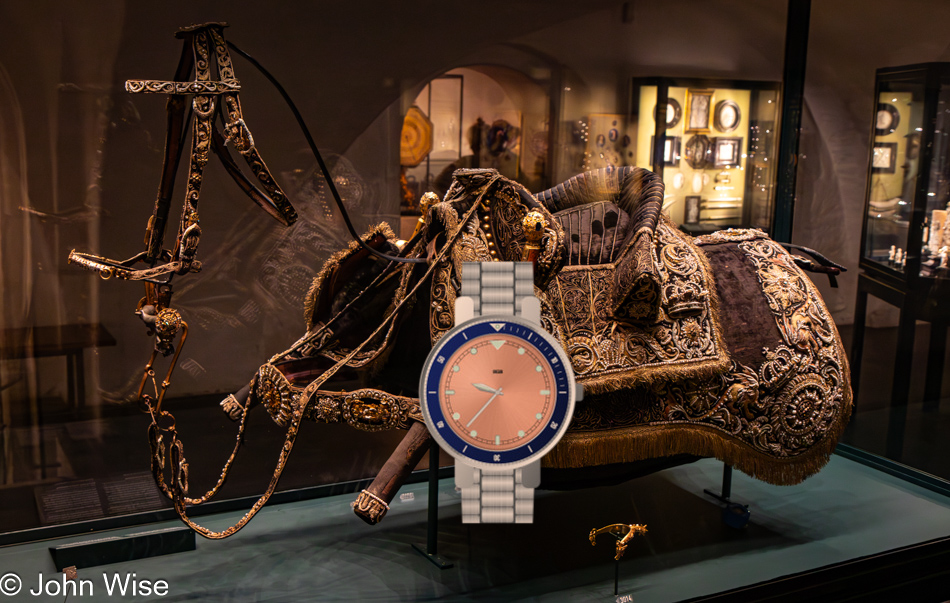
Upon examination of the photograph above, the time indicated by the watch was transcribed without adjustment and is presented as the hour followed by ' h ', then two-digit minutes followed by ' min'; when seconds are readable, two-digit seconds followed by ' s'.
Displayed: 9 h 37 min
